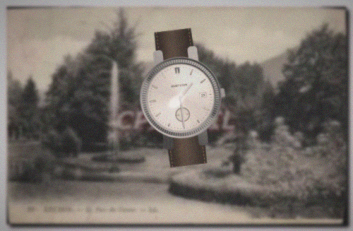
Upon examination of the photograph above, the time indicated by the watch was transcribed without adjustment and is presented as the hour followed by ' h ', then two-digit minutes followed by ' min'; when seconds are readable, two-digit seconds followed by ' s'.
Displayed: 1 h 30 min
